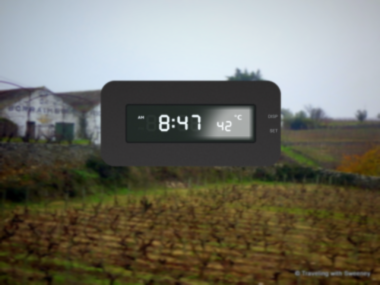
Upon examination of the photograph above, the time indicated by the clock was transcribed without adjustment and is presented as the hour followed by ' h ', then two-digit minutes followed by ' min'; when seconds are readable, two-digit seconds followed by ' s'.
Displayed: 8 h 47 min
